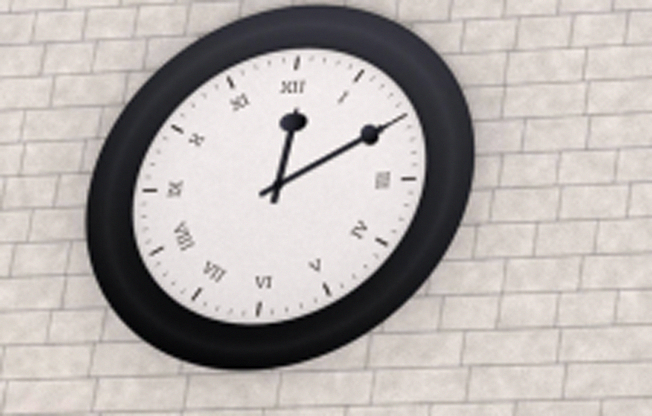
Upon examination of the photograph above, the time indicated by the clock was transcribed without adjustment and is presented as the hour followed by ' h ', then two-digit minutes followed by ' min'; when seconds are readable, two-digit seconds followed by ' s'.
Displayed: 12 h 10 min
